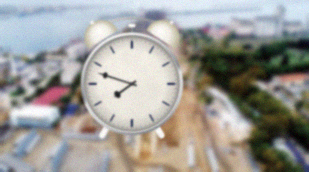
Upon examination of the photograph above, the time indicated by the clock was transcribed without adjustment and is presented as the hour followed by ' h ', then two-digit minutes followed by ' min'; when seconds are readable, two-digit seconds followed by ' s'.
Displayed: 7 h 48 min
